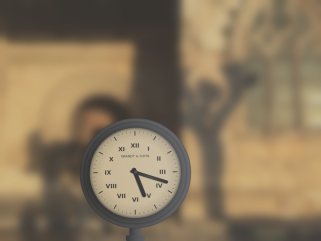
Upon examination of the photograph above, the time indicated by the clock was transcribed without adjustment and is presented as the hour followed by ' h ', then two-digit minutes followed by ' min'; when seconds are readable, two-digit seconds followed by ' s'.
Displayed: 5 h 18 min
